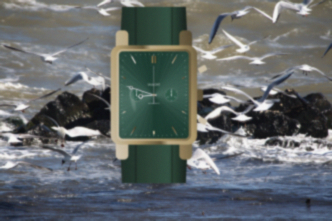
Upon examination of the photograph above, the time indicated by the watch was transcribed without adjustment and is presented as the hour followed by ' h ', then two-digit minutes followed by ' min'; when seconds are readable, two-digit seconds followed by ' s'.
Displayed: 8 h 48 min
